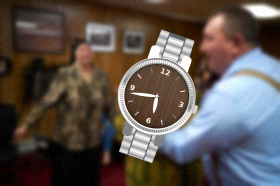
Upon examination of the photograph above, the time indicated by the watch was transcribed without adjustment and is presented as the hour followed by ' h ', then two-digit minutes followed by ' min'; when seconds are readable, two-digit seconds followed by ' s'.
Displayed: 5 h 43 min
